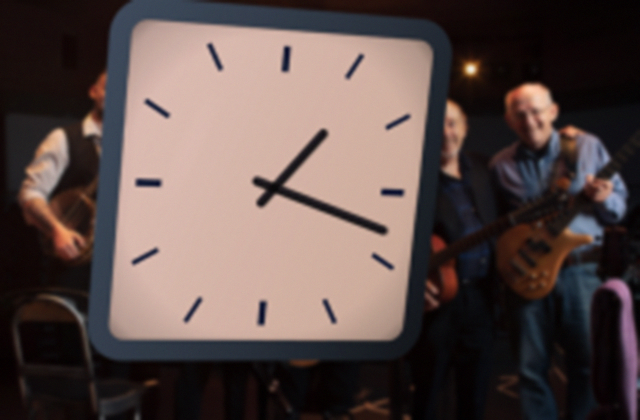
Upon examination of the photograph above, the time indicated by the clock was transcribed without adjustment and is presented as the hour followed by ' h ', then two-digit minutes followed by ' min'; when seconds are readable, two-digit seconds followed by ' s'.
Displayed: 1 h 18 min
